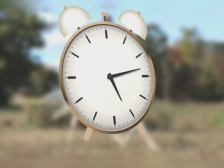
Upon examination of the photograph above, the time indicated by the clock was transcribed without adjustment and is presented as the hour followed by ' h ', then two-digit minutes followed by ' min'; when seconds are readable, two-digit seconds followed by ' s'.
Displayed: 5 h 13 min
